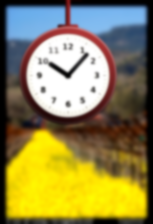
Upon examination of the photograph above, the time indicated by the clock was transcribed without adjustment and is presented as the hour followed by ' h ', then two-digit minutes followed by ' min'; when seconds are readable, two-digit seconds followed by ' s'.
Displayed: 10 h 07 min
